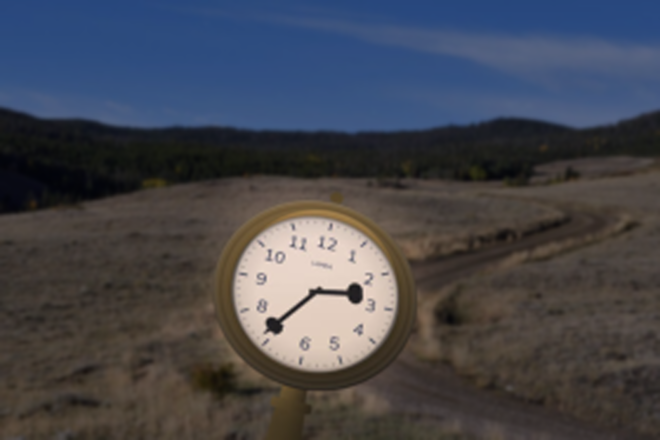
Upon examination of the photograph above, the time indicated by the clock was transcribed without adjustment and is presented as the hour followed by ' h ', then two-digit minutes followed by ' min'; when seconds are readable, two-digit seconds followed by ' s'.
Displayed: 2 h 36 min
